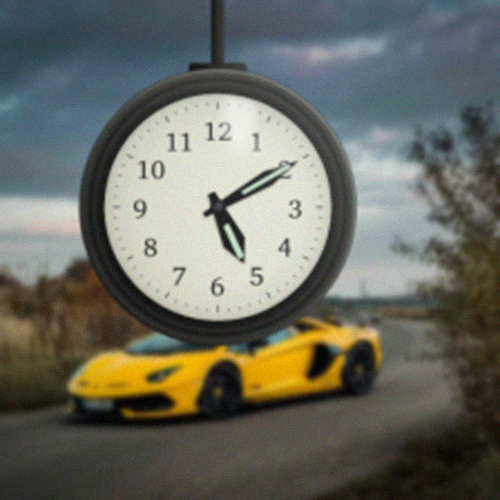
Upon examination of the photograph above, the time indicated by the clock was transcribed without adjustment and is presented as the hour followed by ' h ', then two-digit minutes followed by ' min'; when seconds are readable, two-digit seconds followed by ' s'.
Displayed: 5 h 10 min
